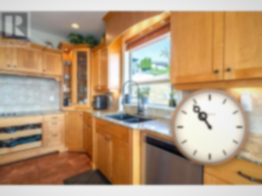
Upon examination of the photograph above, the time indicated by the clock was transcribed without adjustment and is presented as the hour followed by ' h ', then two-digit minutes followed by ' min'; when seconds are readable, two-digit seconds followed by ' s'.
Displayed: 10 h 54 min
